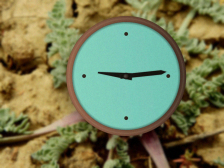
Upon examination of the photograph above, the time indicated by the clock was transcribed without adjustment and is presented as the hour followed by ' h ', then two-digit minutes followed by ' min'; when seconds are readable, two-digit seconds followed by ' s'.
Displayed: 9 h 14 min
